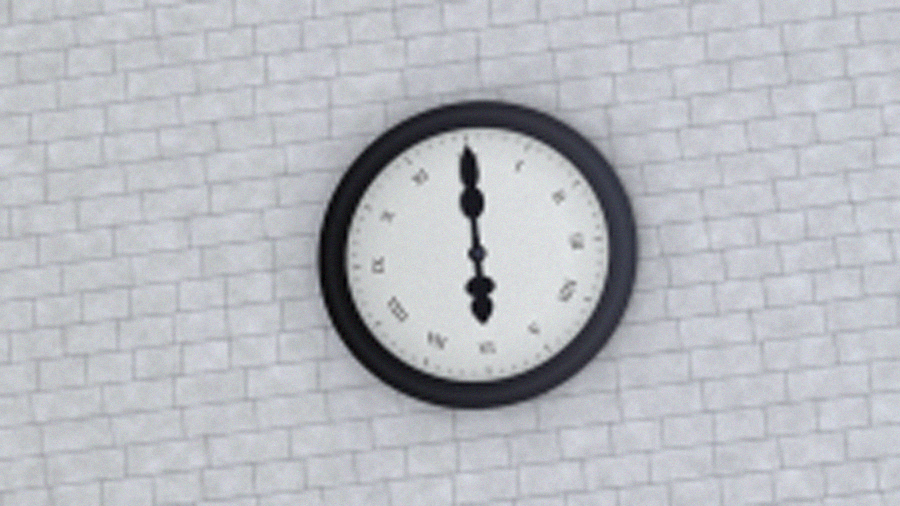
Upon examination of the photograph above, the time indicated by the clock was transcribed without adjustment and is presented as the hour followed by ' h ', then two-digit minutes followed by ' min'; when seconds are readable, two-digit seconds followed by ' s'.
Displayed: 6 h 00 min
